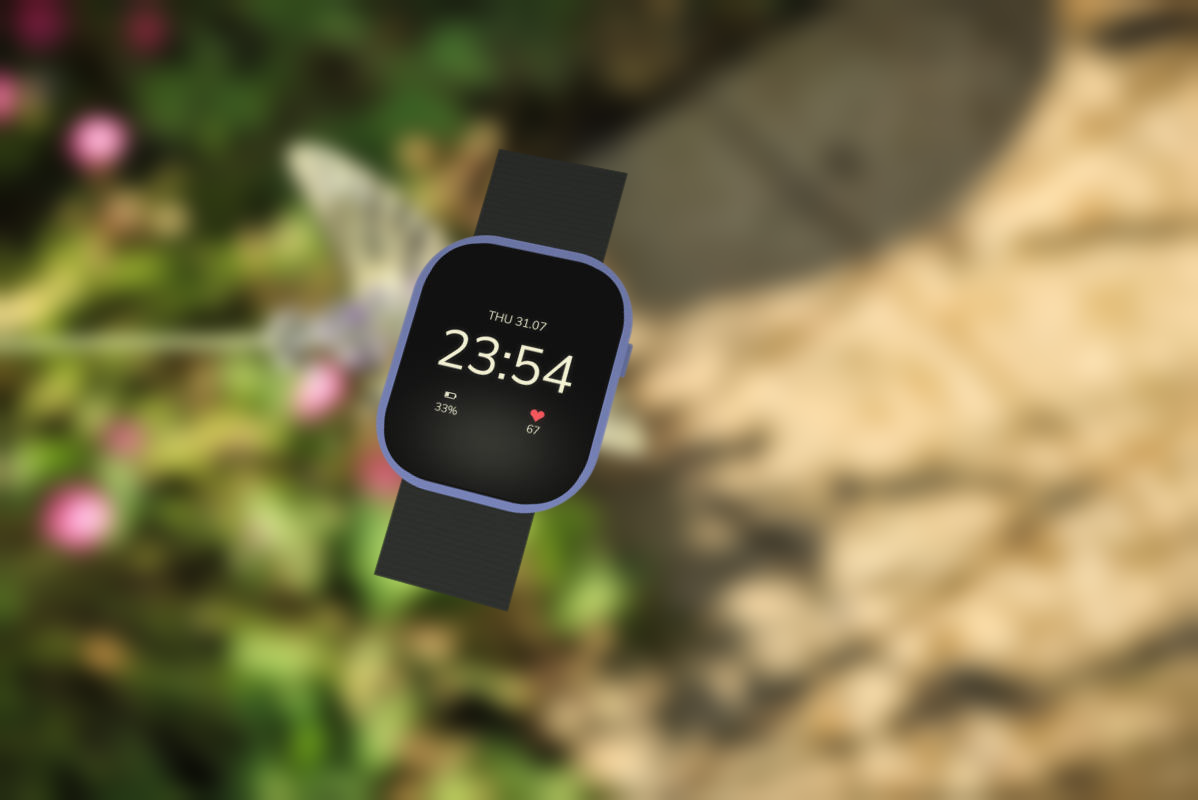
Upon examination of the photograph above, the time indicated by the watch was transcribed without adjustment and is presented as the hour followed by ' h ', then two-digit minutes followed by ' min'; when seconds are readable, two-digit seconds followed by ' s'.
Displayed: 23 h 54 min
